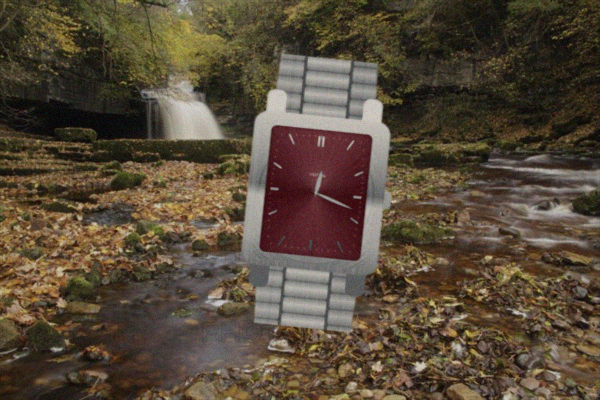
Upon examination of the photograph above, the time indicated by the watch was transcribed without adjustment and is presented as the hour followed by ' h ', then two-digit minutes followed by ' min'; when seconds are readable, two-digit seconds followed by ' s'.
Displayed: 12 h 18 min
